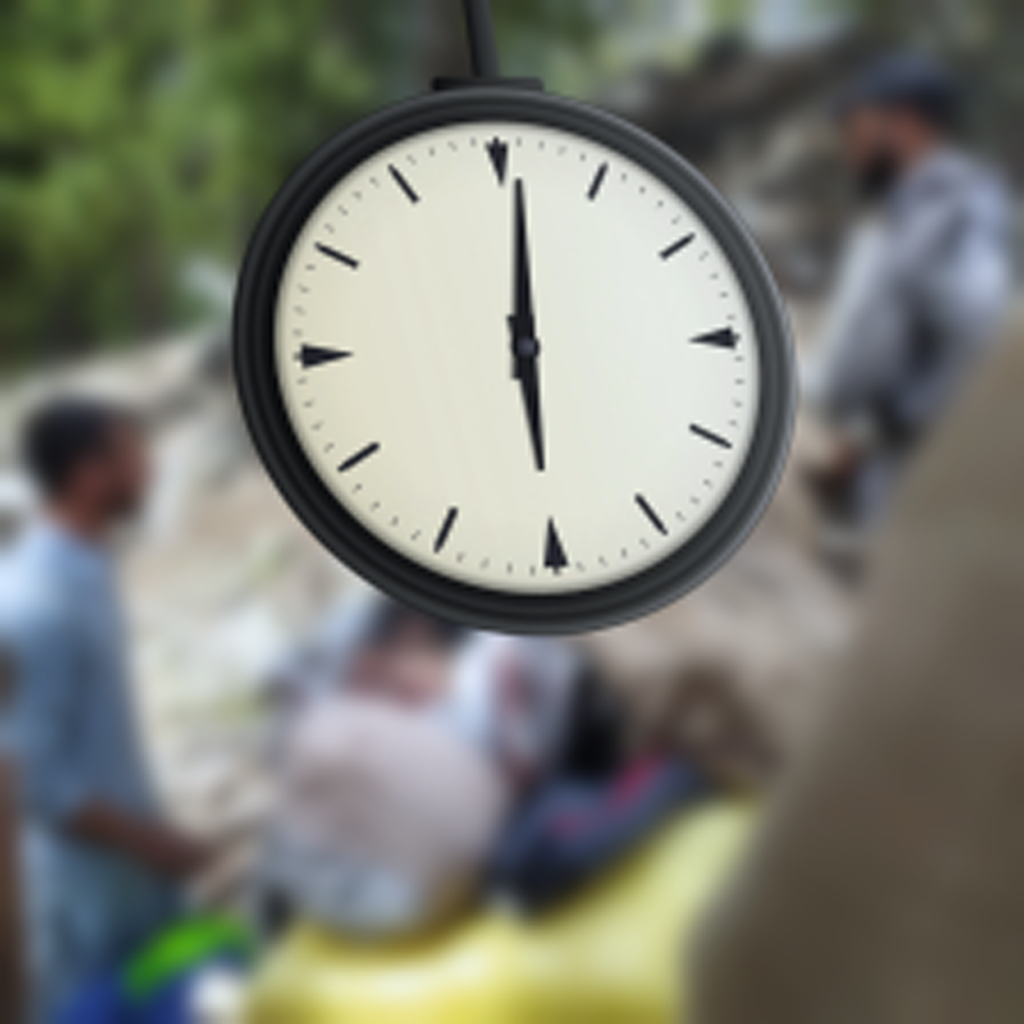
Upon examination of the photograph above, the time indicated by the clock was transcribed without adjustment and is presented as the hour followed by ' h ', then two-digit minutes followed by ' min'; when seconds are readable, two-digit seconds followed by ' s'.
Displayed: 6 h 01 min
